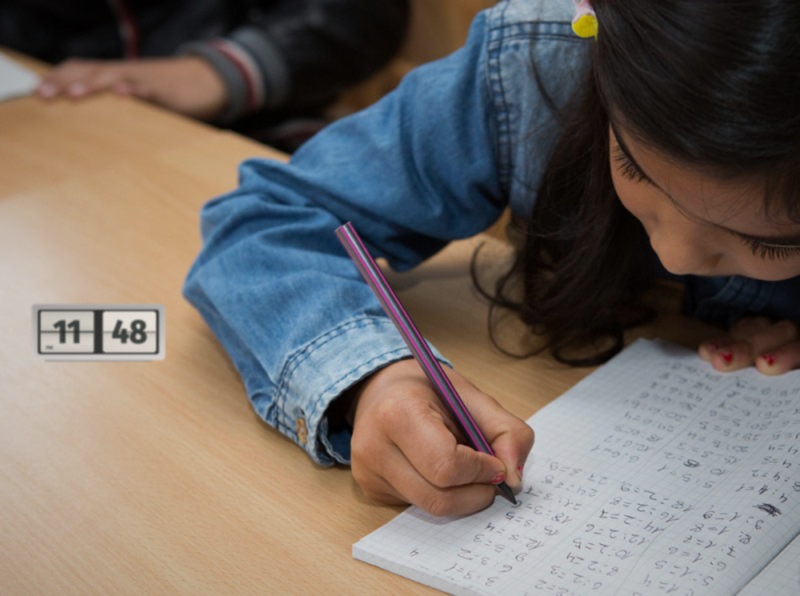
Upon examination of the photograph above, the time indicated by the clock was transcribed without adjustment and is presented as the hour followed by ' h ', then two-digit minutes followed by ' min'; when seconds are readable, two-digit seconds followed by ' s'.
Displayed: 11 h 48 min
